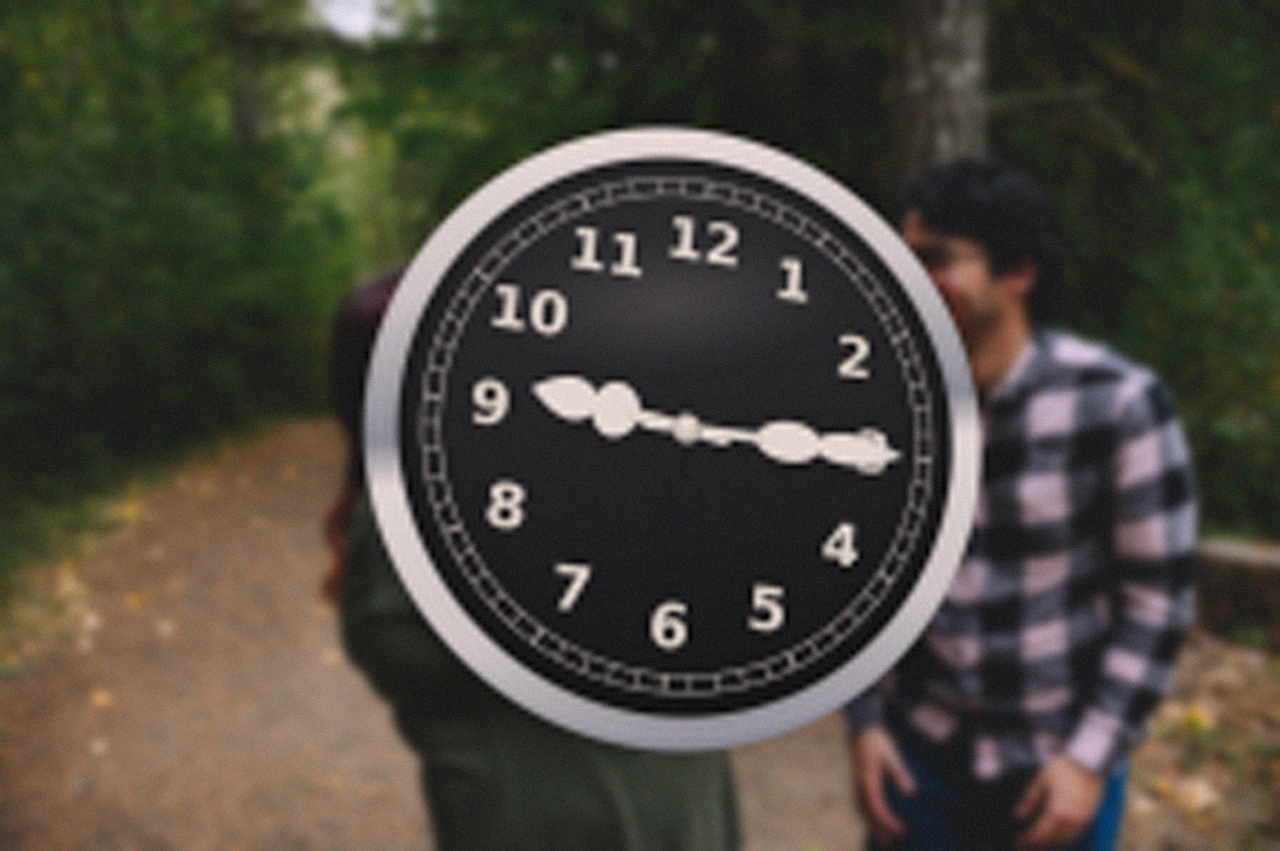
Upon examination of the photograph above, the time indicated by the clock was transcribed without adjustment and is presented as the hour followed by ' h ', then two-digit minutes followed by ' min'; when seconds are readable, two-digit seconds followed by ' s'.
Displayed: 9 h 15 min
